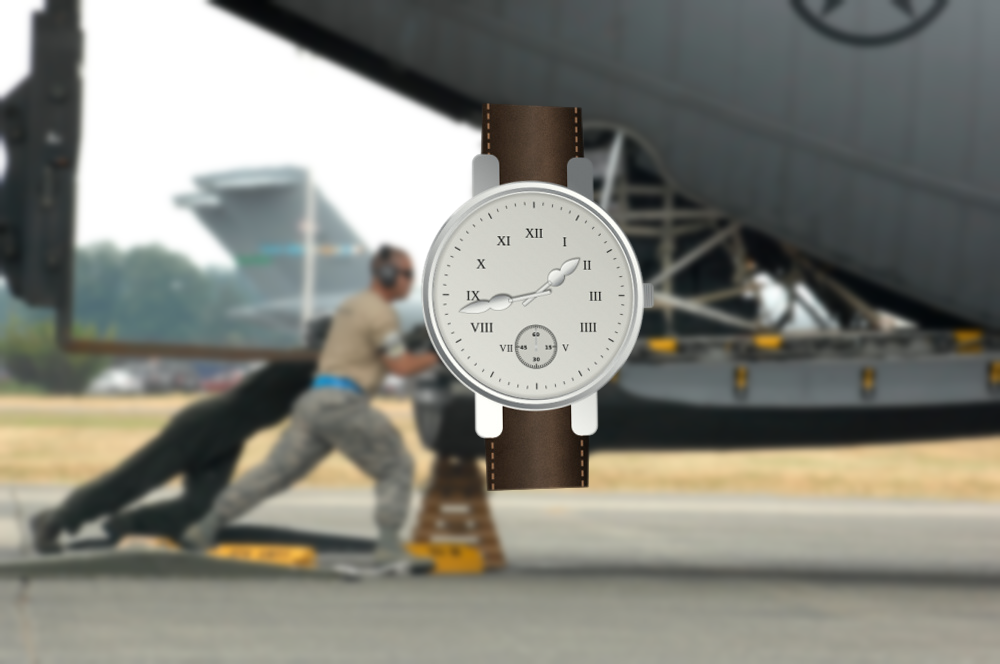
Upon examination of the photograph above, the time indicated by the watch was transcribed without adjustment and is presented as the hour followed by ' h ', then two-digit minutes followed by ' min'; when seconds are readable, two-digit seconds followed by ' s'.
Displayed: 1 h 43 min
